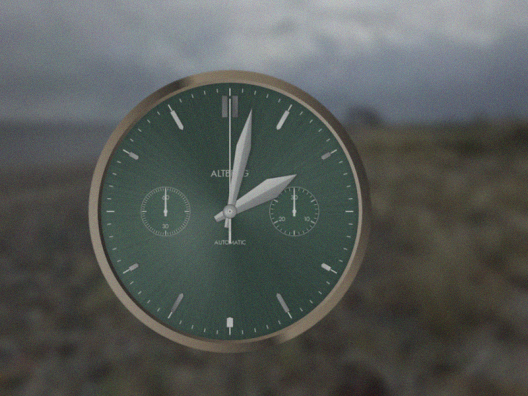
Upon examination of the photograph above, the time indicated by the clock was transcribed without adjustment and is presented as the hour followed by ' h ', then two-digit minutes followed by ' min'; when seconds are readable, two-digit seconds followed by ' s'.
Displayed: 2 h 02 min
